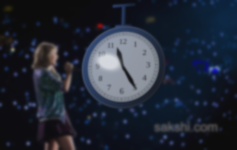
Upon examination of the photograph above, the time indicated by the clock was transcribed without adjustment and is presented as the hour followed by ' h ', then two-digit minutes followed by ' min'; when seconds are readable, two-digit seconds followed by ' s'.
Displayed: 11 h 25 min
